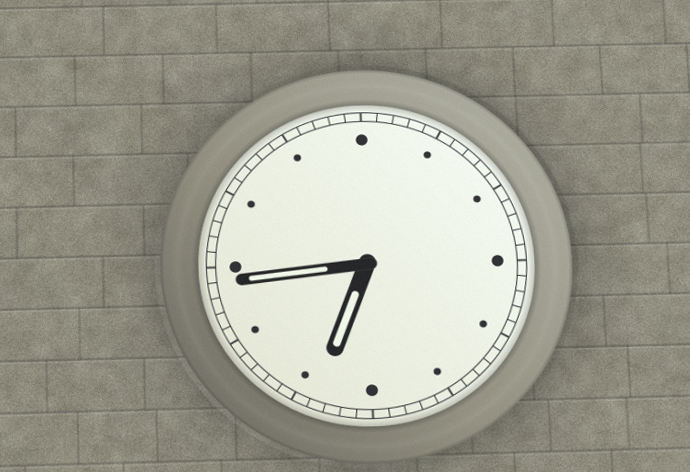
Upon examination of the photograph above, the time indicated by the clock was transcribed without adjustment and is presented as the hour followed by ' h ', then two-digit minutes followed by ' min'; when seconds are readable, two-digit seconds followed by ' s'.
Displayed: 6 h 44 min
